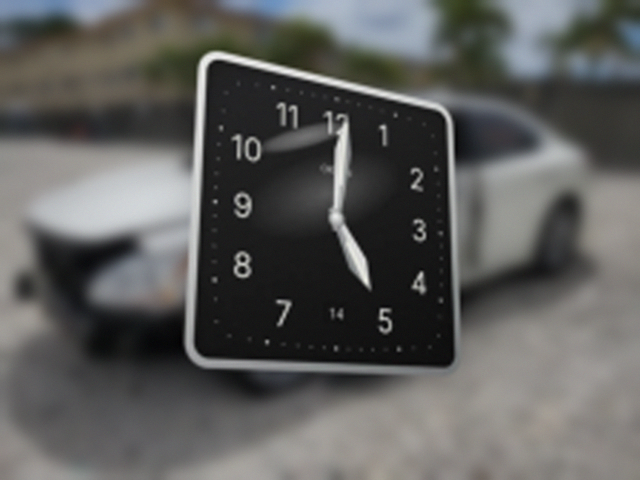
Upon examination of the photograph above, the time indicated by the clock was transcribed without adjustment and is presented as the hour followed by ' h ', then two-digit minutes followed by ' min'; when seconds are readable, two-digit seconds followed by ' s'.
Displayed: 5 h 01 min
